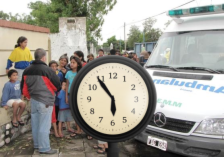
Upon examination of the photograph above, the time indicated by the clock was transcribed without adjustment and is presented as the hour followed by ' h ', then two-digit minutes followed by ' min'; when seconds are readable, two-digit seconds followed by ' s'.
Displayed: 5 h 54 min
